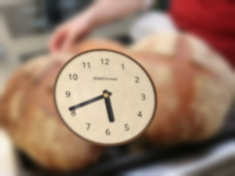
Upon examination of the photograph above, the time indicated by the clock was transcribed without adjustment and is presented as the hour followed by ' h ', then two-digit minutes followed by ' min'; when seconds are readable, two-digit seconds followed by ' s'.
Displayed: 5 h 41 min
